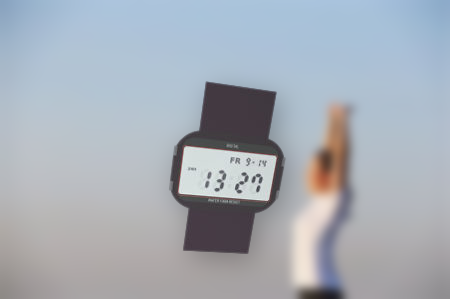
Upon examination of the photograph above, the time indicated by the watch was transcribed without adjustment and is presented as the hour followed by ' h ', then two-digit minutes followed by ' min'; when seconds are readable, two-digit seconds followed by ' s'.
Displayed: 13 h 27 min
